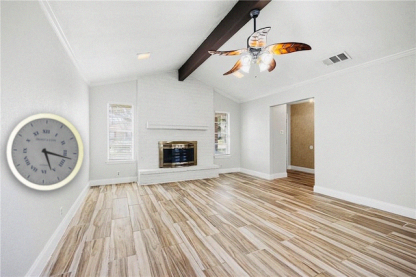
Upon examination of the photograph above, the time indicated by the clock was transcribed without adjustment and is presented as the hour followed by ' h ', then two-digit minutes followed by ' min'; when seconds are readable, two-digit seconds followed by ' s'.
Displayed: 5 h 17 min
